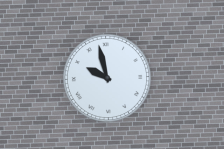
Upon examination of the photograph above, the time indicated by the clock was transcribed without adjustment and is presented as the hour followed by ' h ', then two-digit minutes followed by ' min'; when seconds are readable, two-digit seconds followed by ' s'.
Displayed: 9 h 58 min
